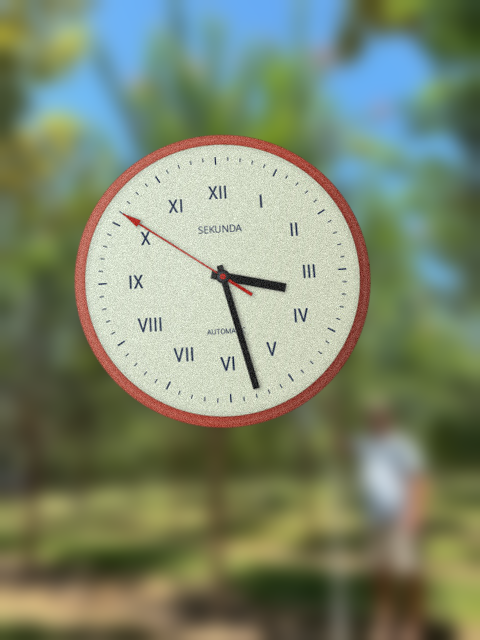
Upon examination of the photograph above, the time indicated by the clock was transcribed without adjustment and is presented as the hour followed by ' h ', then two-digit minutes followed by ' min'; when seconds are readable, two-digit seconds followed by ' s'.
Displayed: 3 h 27 min 51 s
